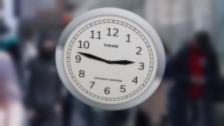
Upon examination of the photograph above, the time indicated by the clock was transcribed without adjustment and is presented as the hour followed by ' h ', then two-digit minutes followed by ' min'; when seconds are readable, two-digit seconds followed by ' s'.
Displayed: 2 h 47 min
